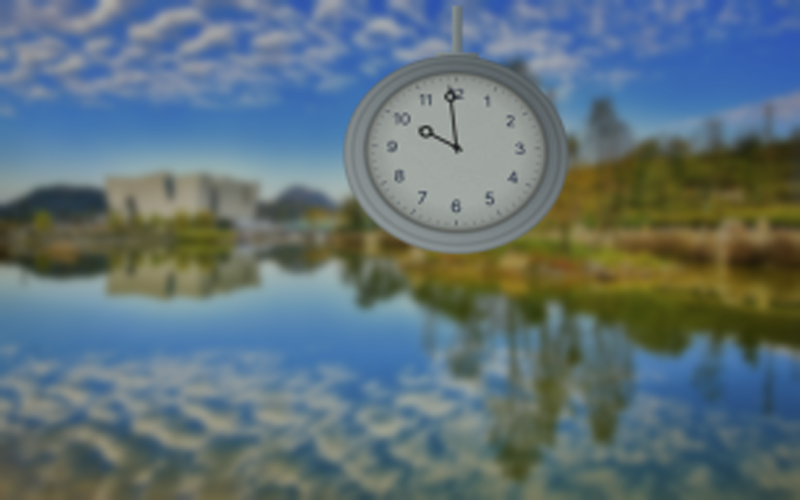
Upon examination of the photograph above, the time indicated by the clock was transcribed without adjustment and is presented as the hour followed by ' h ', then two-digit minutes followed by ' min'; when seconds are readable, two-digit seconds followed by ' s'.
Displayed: 9 h 59 min
